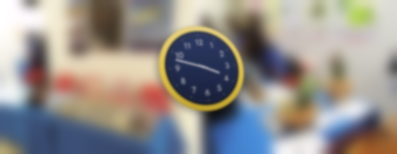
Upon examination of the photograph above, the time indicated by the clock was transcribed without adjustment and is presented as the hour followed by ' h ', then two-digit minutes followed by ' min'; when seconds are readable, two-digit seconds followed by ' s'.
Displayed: 3 h 48 min
